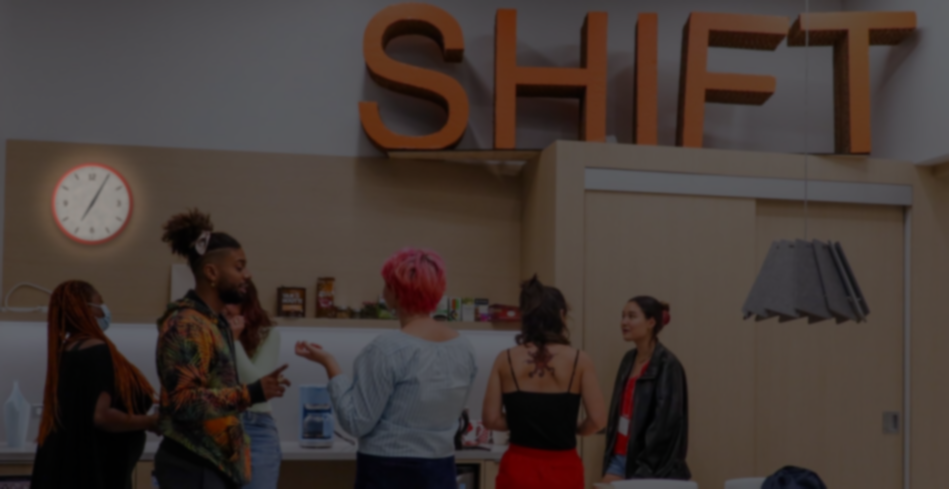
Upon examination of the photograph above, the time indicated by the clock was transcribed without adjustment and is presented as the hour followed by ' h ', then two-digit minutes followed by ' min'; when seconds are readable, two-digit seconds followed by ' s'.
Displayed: 7 h 05 min
